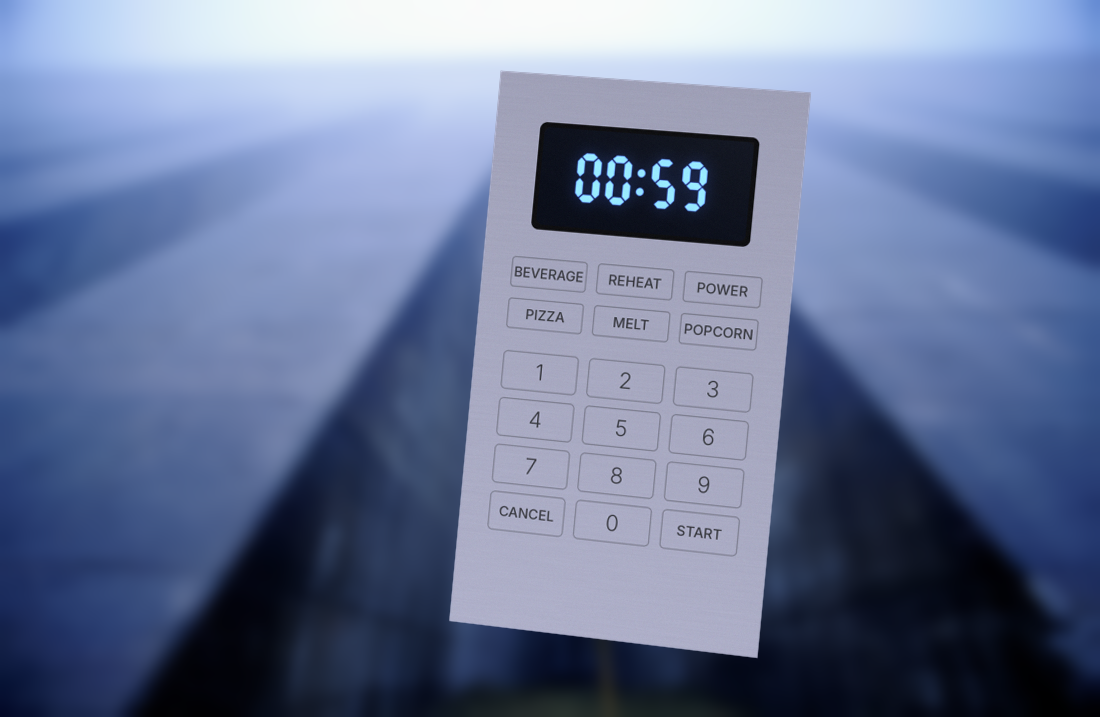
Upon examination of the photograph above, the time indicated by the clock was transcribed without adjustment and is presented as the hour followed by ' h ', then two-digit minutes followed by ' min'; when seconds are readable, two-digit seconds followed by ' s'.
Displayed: 0 h 59 min
